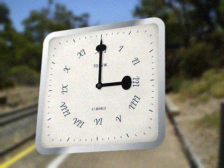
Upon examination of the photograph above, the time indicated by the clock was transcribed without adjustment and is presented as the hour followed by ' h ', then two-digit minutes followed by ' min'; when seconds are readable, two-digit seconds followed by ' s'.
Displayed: 3 h 00 min
